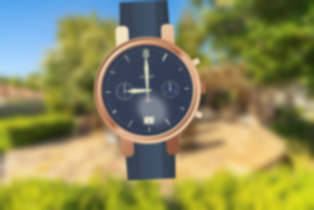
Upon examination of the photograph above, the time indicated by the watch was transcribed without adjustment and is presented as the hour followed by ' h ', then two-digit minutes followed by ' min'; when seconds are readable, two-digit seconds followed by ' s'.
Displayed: 9 h 00 min
